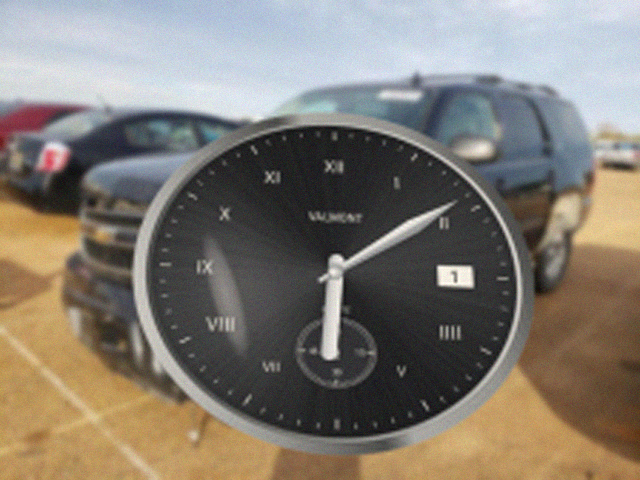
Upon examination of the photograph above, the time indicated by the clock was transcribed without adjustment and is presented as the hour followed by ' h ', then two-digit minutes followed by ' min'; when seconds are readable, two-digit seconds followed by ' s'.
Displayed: 6 h 09 min
